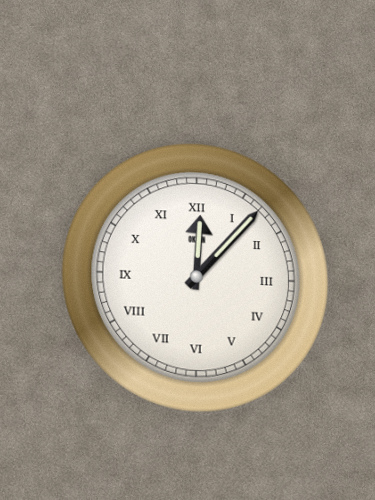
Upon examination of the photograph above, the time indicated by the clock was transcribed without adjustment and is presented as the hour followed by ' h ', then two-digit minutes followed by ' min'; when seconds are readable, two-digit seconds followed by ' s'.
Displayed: 12 h 07 min
